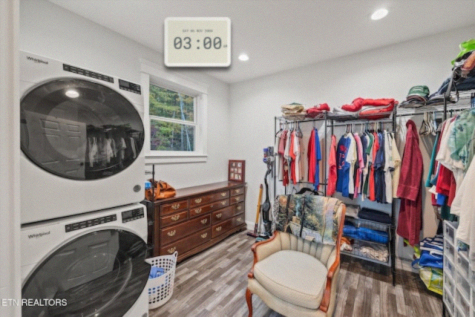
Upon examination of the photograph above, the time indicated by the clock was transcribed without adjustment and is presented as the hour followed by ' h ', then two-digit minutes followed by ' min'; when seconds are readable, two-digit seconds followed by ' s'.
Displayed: 3 h 00 min
